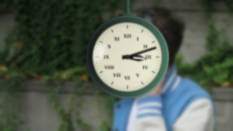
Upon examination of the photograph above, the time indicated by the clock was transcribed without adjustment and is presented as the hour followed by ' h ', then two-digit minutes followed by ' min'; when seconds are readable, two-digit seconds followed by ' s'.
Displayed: 3 h 12 min
